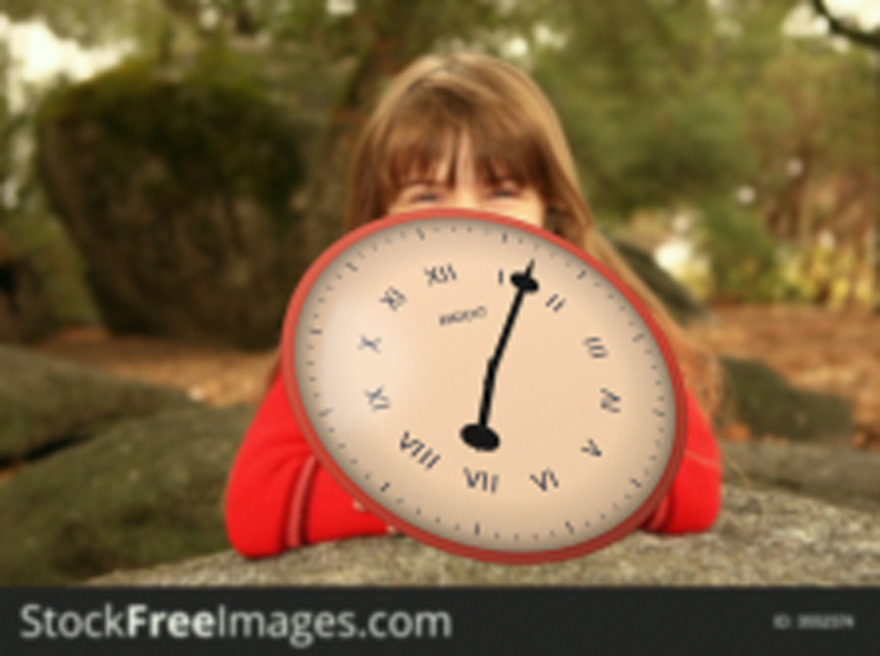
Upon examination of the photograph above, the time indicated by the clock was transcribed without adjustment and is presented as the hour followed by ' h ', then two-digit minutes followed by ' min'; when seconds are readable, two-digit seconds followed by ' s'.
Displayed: 7 h 07 min
